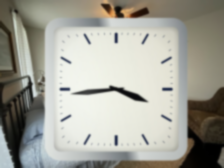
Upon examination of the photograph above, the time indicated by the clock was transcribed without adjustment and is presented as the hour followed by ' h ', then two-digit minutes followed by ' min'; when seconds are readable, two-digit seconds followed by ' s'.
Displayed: 3 h 44 min
